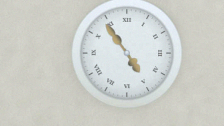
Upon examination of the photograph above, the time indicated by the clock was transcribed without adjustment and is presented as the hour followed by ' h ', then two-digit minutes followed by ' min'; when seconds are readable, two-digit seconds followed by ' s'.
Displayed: 4 h 54 min
